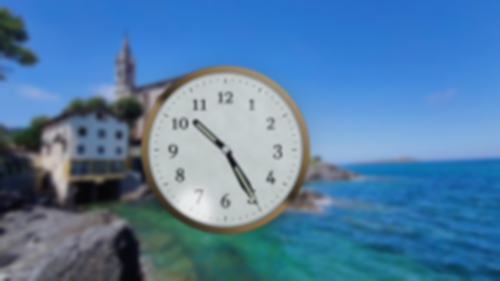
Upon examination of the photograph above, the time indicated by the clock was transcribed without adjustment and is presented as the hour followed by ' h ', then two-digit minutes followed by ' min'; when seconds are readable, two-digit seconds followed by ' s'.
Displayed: 10 h 25 min
